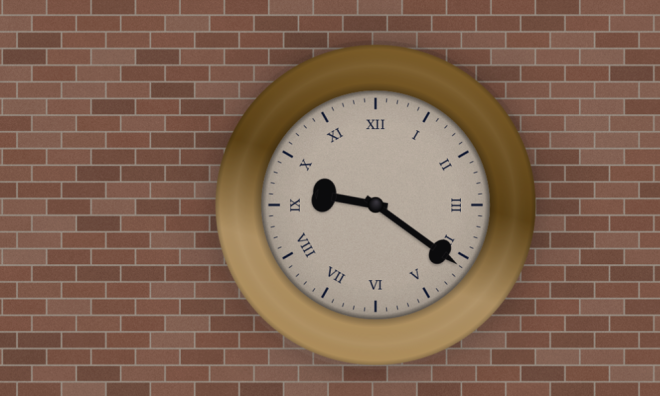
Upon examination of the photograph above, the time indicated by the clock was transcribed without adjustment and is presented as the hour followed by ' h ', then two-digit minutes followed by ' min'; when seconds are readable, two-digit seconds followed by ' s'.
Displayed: 9 h 21 min
